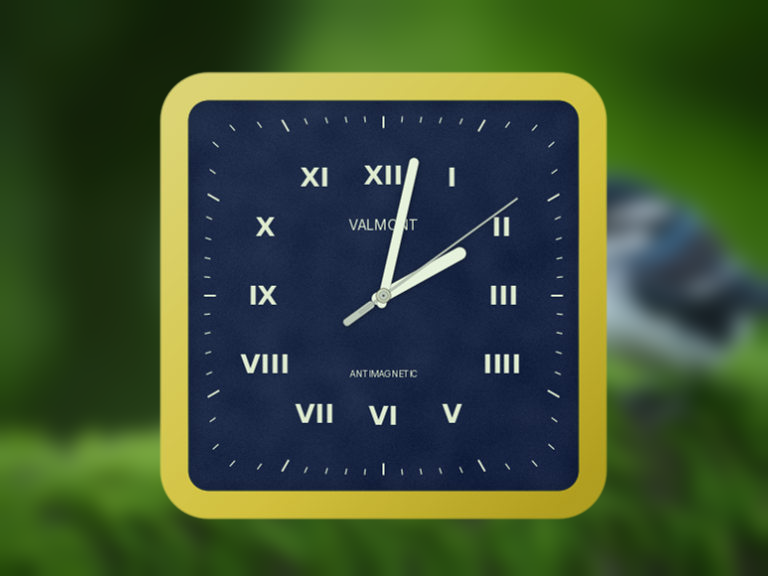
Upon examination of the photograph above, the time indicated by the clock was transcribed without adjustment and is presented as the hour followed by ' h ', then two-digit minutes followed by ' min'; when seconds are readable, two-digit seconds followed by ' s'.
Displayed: 2 h 02 min 09 s
